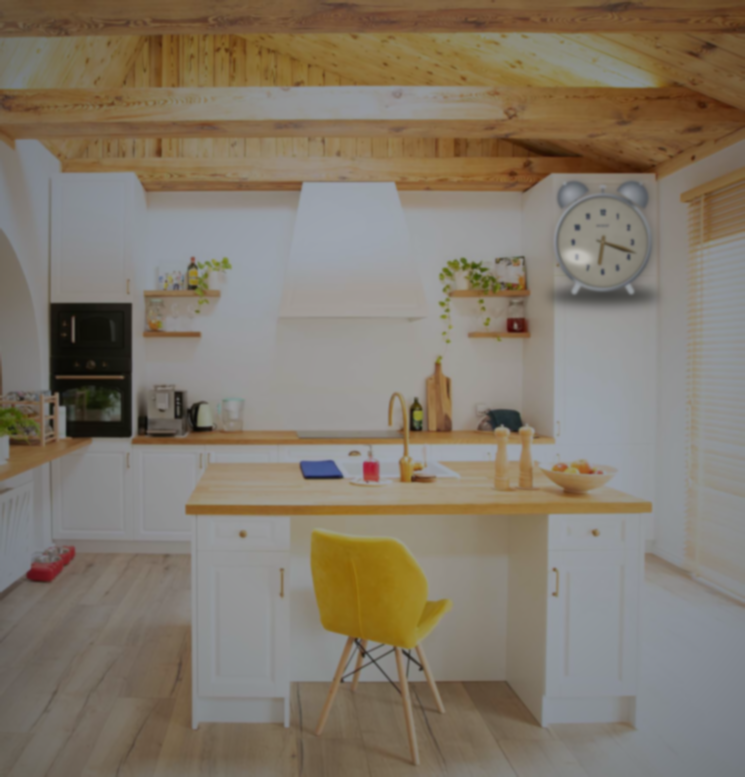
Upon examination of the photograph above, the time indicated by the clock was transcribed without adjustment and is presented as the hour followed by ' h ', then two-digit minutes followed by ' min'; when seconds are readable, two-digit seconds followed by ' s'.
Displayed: 6 h 18 min
